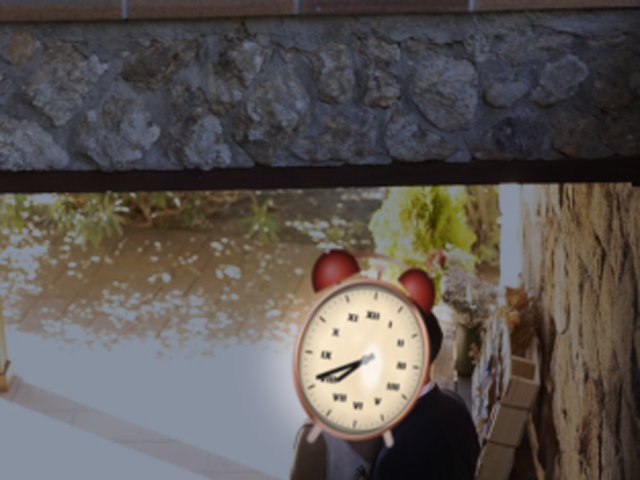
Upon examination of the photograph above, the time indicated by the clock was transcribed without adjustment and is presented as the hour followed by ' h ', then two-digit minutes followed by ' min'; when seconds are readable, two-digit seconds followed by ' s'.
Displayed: 7 h 41 min
